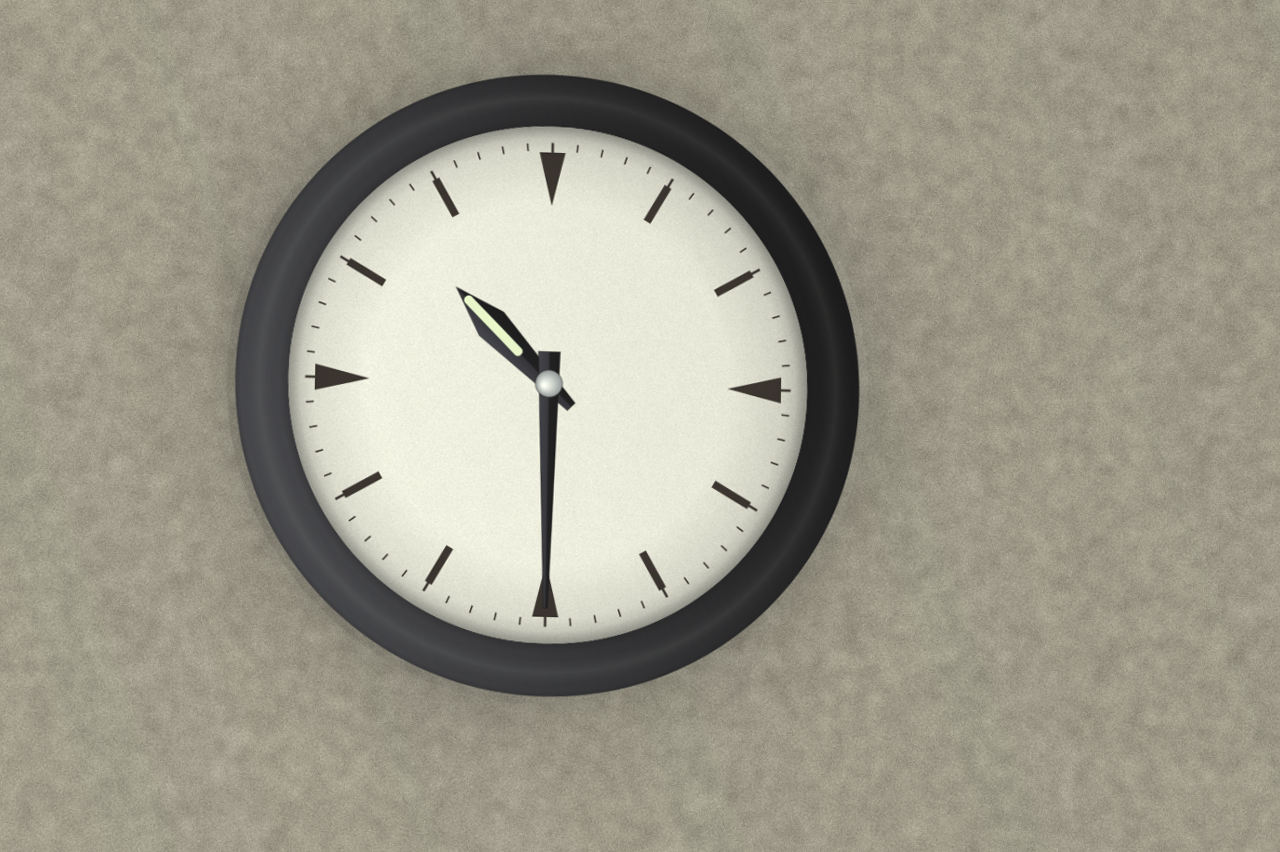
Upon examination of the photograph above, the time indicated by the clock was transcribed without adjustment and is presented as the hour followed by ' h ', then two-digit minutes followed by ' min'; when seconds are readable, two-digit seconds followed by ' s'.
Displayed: 10 h 30 min
